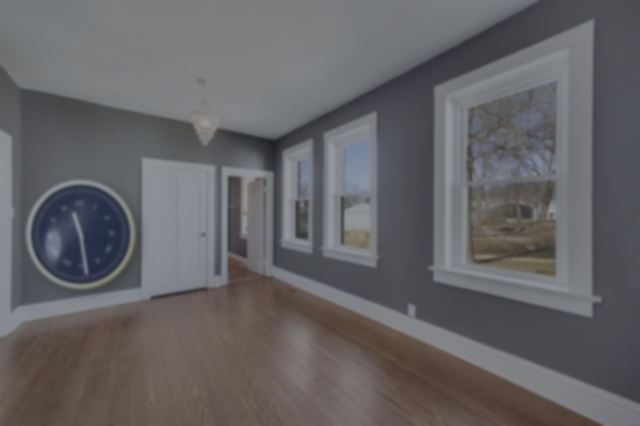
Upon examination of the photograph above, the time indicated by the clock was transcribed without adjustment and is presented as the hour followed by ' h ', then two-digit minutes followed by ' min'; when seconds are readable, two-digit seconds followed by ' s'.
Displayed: 11 h 29 min
